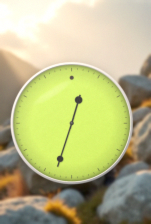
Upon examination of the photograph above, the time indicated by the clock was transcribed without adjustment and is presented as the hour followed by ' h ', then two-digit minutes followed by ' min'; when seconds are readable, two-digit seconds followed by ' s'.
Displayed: 12 h 33 min
